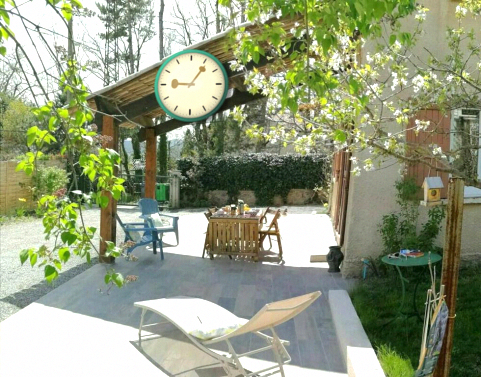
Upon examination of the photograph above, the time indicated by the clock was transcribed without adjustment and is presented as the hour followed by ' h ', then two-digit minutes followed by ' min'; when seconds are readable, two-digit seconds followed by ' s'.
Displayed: 9 h 06 min
